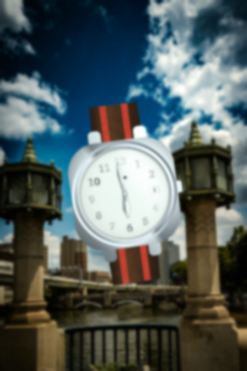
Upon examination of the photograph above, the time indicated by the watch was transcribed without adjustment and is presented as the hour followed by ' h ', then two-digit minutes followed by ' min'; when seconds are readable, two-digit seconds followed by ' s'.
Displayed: 5 h 59 min
